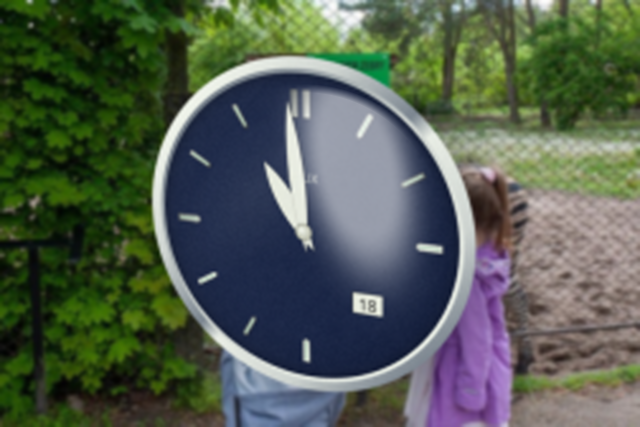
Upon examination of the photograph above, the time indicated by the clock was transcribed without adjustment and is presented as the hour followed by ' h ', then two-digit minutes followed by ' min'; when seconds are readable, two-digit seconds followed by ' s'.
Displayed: 10 h 59 min
